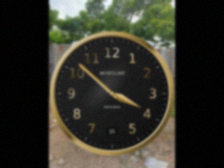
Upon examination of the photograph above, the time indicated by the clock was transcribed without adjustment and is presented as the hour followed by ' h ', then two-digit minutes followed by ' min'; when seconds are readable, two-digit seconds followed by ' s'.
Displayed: 3 h 52 min
